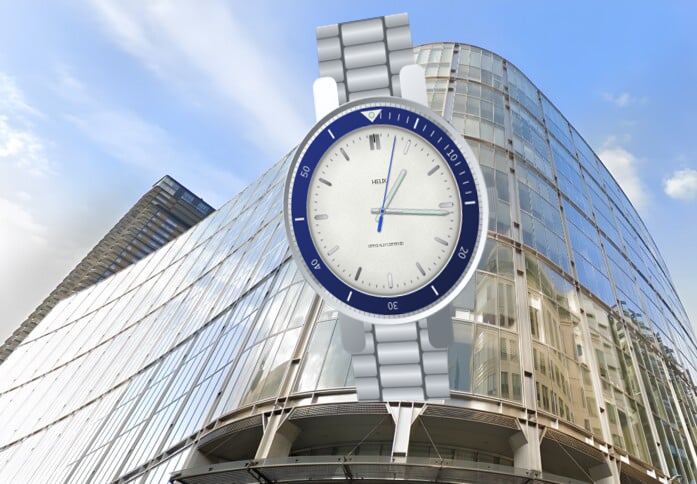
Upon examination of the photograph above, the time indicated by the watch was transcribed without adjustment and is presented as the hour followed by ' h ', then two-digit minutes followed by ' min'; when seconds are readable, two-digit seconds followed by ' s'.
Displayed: 1 h 16 min 03 s
